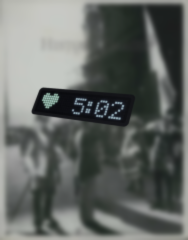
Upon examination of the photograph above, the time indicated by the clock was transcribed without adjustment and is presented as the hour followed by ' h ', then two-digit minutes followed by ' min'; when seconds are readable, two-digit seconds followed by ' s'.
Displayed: 5 h 02 min
